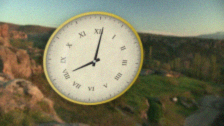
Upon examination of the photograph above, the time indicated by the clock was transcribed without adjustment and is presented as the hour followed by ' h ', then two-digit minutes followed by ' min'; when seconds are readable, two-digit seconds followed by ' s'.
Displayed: 8 h 01 min
